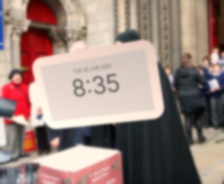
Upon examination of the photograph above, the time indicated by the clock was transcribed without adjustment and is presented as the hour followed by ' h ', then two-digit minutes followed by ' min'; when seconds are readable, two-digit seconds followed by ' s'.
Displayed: 8 h 35 min
